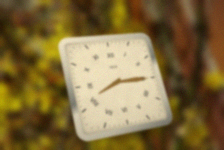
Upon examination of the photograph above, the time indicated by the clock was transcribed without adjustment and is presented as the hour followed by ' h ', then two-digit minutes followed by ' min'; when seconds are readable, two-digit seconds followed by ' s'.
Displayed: 8 h 15 min
